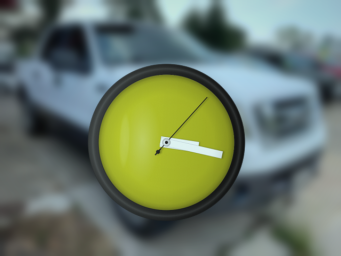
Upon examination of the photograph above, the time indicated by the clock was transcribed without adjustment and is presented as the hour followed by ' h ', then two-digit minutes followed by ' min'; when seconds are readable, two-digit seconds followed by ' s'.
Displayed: 3 h 17 min 07 s
